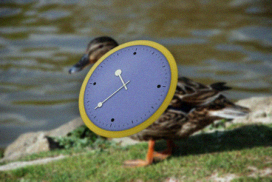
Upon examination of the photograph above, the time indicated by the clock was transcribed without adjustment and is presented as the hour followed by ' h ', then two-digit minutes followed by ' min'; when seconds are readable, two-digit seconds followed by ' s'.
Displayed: 10 h 37 min
